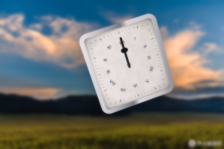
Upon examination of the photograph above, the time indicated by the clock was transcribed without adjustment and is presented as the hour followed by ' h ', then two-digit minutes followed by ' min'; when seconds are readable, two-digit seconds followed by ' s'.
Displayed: 12 h 00 min
